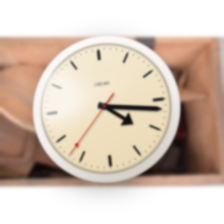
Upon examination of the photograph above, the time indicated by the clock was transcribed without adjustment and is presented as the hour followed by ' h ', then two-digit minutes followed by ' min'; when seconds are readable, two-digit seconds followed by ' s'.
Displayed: 4 h 16 min 37 s
